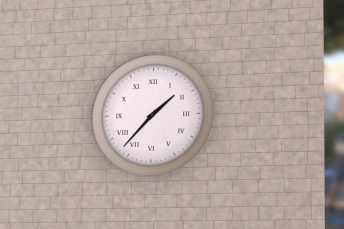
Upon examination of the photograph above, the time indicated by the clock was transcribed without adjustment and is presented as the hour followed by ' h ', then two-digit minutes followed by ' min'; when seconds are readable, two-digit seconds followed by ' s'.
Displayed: 1 h 37 min
